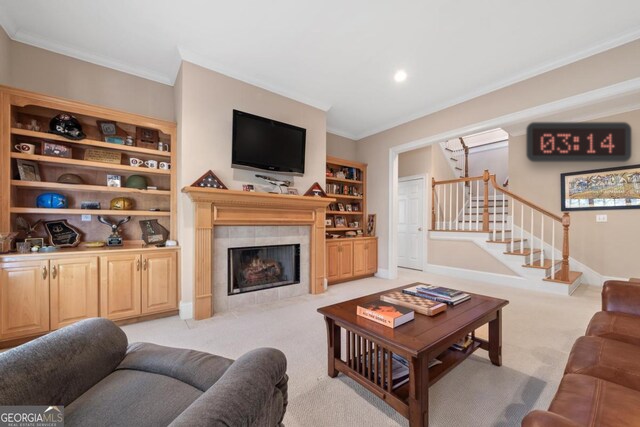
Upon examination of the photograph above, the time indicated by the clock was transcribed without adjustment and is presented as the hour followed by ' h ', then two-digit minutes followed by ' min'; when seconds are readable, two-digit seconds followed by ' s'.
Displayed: 3 h 14 min
